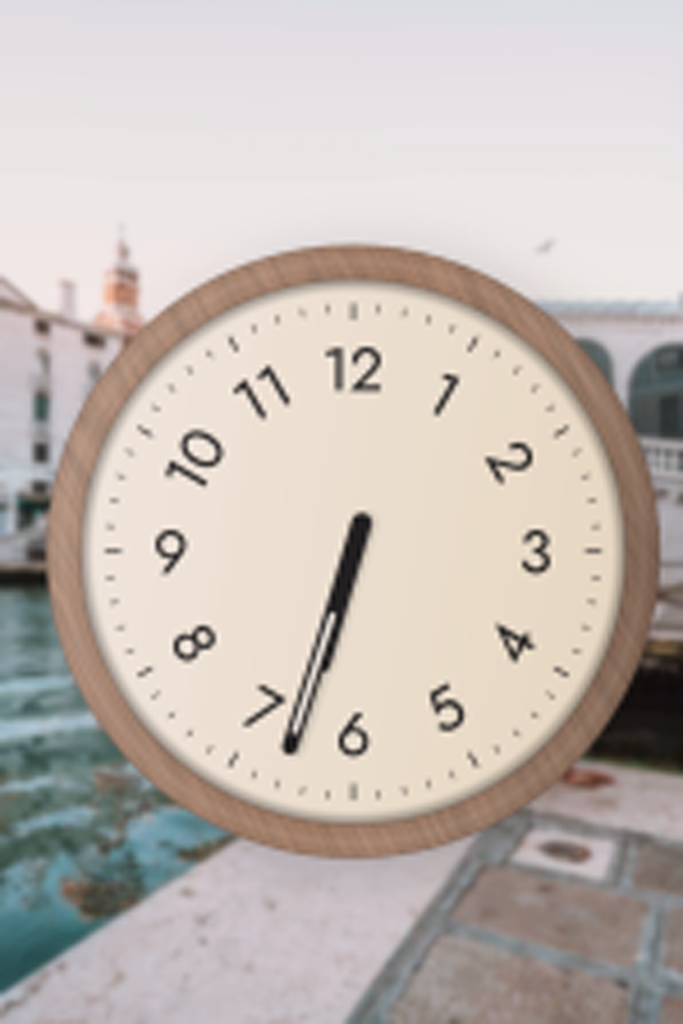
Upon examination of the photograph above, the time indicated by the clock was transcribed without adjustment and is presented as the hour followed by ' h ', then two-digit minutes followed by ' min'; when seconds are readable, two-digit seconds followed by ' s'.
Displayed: 6 h 33 min
